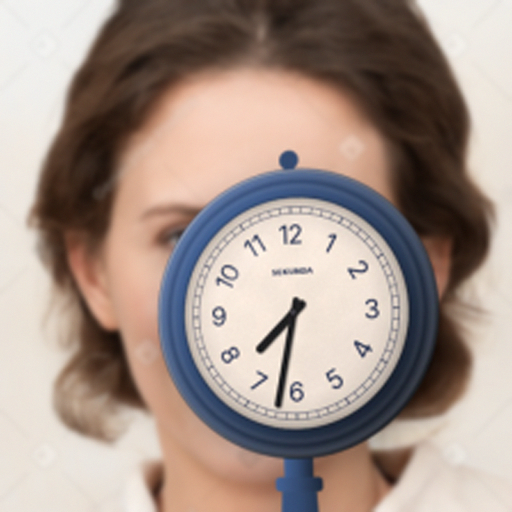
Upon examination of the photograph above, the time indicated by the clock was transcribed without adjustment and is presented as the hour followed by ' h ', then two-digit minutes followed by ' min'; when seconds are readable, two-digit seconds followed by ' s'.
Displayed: 7 h 32 min
